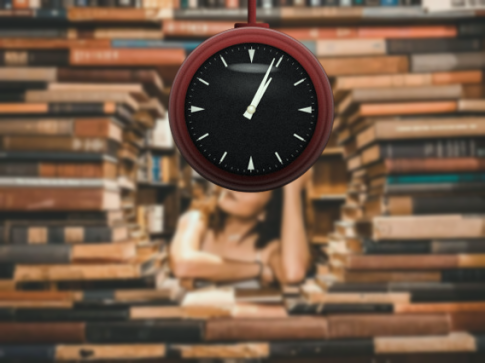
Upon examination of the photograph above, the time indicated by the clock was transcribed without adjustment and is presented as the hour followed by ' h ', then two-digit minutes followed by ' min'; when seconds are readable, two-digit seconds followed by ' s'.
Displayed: 1 h 04 min
